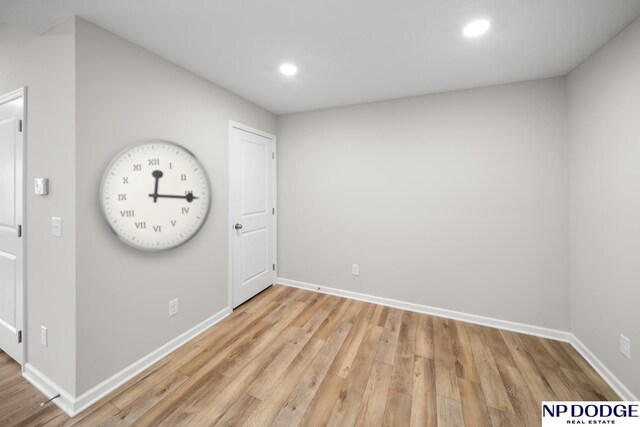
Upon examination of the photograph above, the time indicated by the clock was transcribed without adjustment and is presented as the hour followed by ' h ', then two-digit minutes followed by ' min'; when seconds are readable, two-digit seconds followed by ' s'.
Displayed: 12 h 16 min
